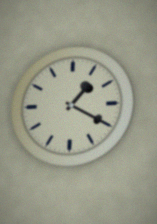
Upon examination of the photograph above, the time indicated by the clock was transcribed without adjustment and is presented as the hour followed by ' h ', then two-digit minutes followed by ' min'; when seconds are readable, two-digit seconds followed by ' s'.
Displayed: 1 h 20 min
